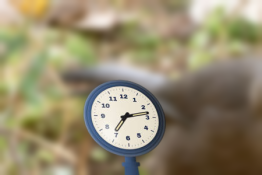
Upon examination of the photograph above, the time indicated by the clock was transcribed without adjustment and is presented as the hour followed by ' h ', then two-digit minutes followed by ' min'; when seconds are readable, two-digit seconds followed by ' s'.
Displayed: 7 h 13 min
